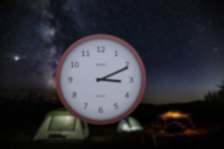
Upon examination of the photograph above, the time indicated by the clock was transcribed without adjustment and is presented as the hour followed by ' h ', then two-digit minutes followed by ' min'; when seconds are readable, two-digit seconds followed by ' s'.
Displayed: 3 h 11 min
